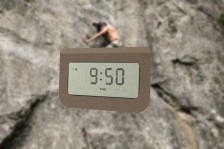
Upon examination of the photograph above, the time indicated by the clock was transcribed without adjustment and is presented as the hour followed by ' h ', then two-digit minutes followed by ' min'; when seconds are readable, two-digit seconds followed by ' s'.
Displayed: 9 h 50 min
